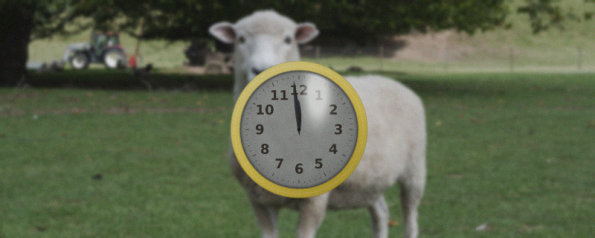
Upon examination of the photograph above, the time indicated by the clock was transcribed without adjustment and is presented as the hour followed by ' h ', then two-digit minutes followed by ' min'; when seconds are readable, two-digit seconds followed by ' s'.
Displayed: 11 h 59 min
